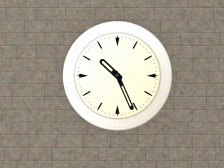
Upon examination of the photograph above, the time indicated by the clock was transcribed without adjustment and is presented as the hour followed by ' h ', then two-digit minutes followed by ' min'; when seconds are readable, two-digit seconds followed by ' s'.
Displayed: 10 h 26 min
